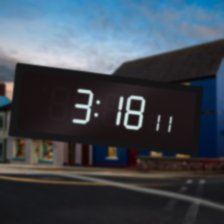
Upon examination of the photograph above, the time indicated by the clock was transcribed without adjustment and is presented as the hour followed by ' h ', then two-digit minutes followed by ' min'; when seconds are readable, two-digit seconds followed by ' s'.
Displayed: 3 h 18 min 11 s
